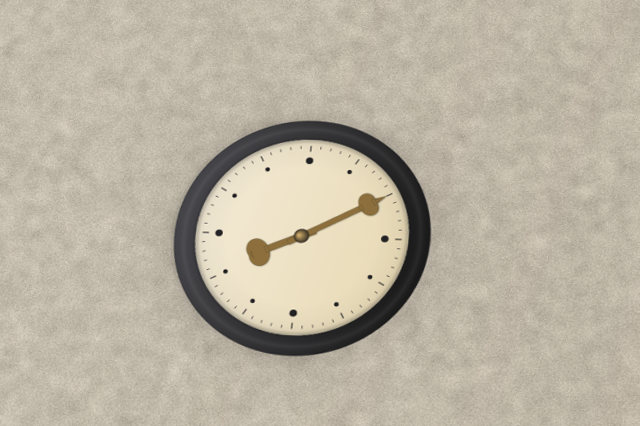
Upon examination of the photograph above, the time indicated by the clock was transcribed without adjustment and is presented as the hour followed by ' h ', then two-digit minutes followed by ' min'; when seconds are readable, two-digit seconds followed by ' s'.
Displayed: 8 h 10 min
